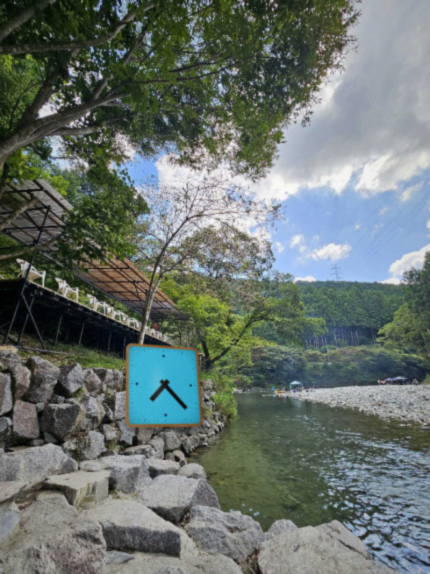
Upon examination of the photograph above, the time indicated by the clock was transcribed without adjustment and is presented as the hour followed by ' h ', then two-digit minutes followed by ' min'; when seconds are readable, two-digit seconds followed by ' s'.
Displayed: 7 h 23 min
